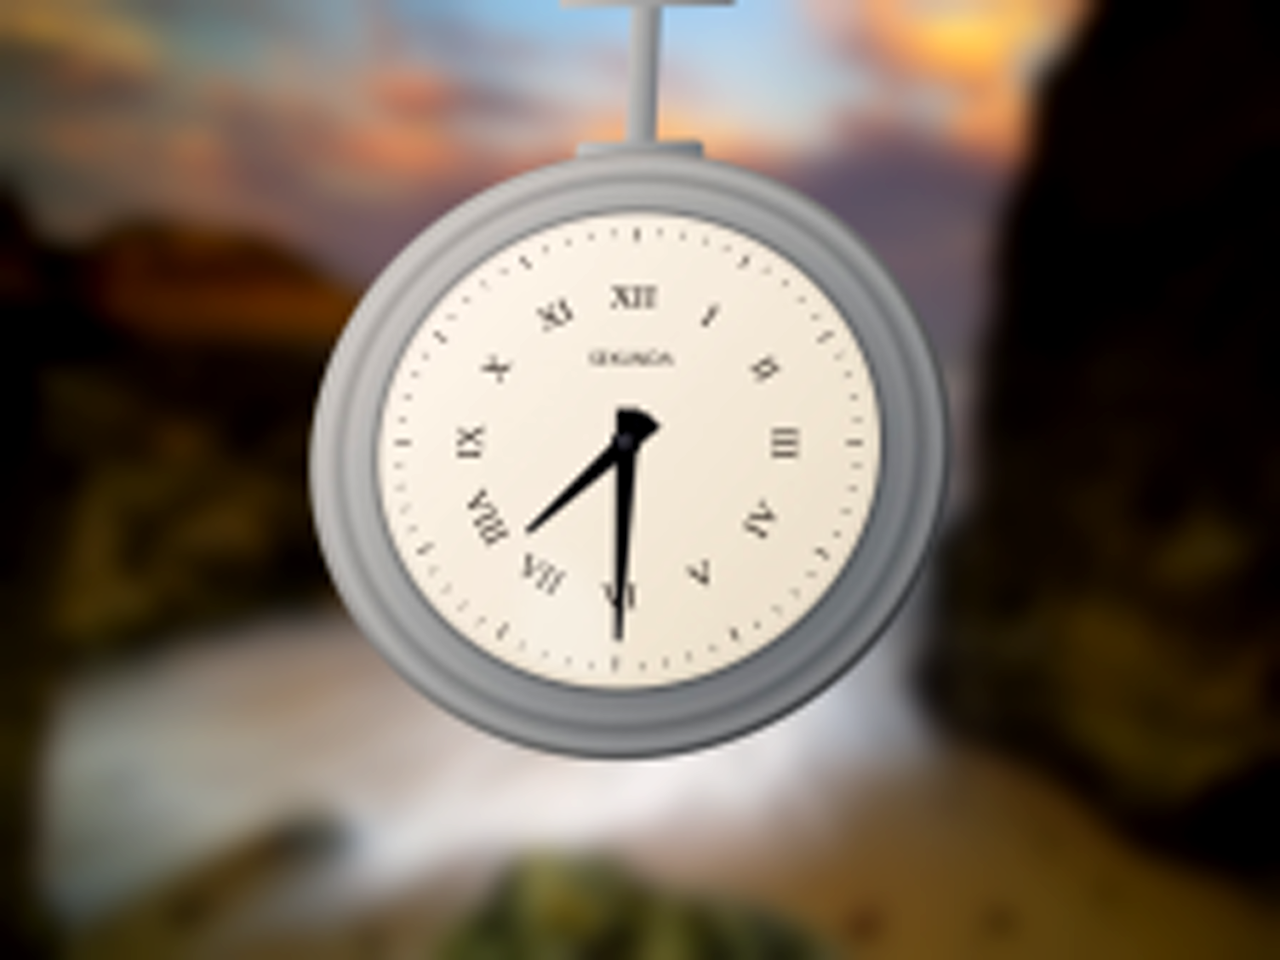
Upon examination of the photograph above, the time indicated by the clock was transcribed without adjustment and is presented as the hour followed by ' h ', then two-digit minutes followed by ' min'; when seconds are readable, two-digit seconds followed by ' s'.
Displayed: 7 h 30 min
